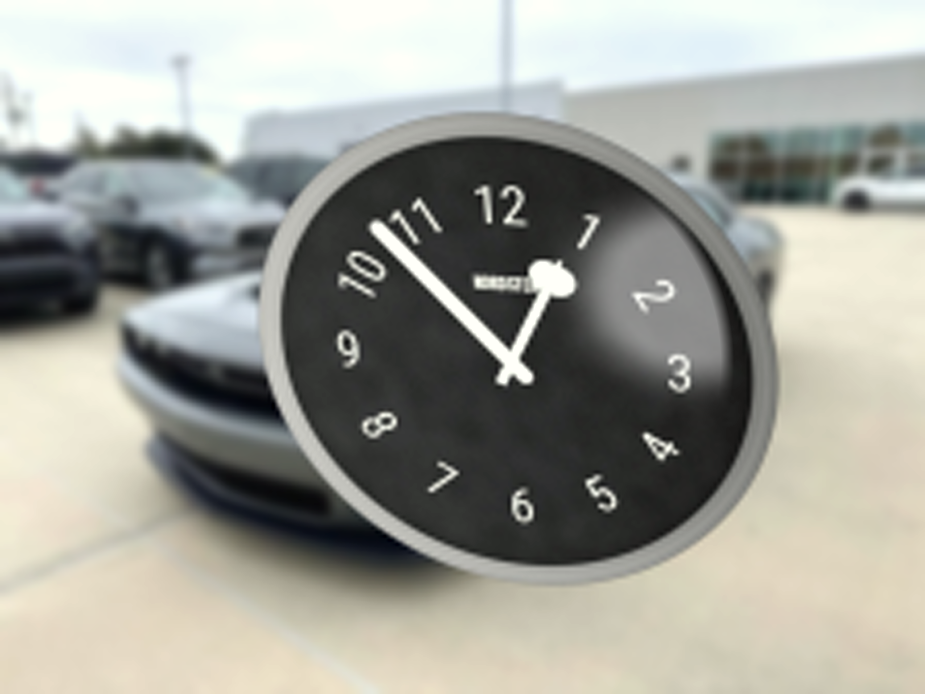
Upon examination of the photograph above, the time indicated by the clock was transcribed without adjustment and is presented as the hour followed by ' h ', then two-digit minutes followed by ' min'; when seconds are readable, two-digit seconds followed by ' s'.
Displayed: 12 h 53 min
